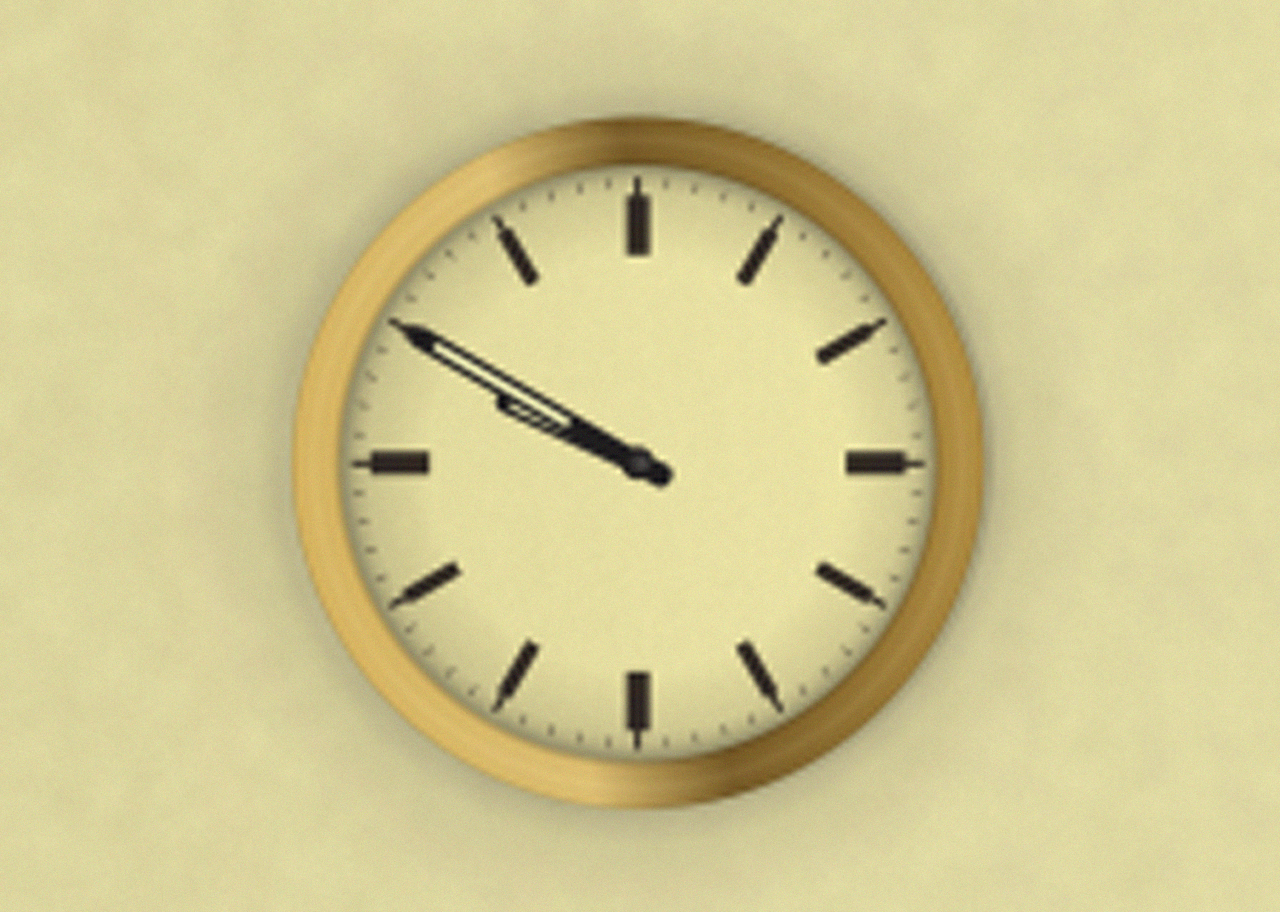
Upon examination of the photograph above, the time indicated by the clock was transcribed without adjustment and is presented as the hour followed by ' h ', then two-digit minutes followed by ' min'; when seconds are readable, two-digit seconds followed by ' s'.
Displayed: 9 h 50 min
